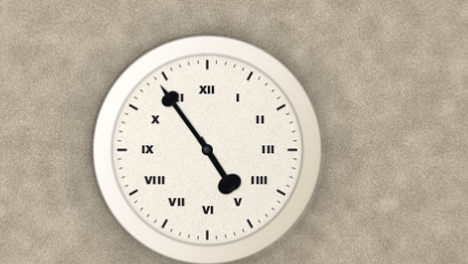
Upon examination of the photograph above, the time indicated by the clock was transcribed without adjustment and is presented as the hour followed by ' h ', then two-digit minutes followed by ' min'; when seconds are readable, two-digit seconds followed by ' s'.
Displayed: 4 h 54 min
